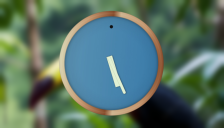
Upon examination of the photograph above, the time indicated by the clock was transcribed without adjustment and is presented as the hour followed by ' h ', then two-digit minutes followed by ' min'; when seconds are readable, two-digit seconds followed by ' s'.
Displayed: 5 h 26 min
